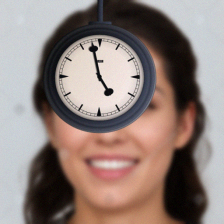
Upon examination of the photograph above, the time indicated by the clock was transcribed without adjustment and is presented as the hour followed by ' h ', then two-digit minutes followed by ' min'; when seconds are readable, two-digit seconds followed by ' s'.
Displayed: 4 h 58 min
